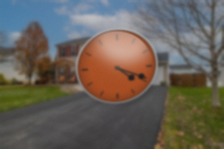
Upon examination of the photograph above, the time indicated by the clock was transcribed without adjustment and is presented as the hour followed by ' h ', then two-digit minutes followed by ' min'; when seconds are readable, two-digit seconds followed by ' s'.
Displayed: 4 h 19 min
